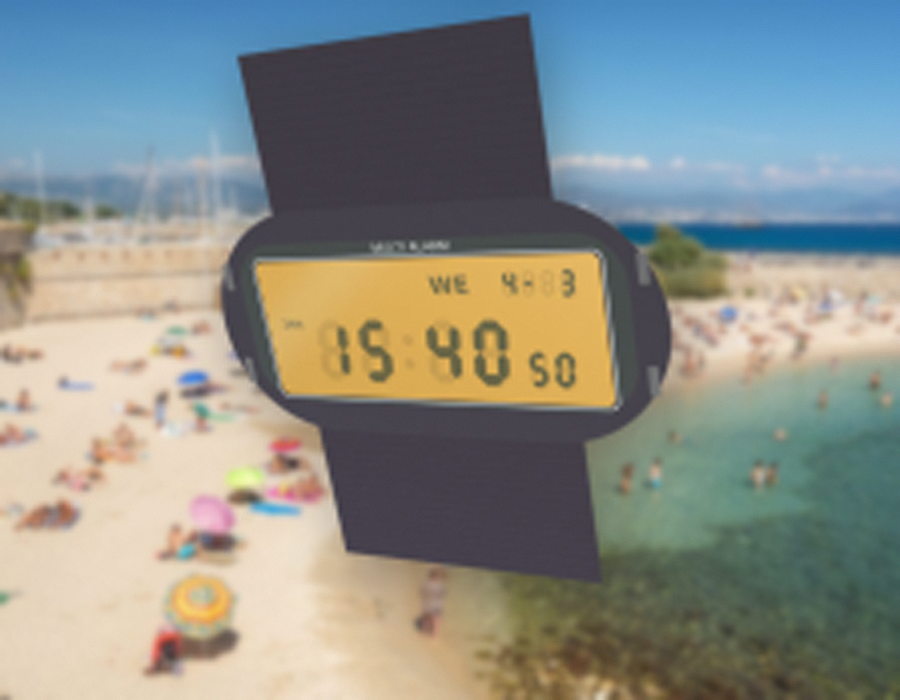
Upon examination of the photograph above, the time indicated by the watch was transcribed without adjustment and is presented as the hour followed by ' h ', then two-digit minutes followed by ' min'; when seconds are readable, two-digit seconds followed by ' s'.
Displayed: 15 h 40 min 50 s
